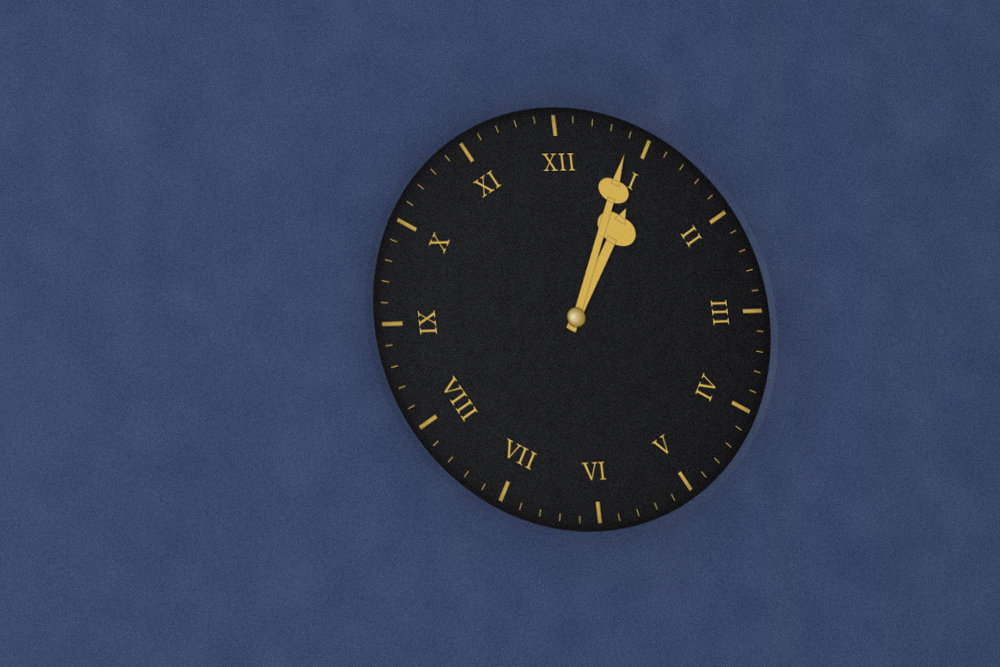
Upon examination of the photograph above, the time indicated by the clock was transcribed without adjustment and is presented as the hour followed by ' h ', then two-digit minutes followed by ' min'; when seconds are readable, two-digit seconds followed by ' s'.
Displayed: 1 h 04 min
